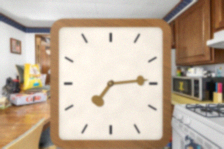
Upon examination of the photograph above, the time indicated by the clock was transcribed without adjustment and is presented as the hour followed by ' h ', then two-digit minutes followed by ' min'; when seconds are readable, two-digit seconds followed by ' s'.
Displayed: 7 h 14 min
